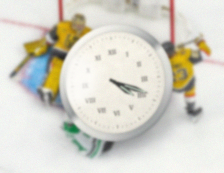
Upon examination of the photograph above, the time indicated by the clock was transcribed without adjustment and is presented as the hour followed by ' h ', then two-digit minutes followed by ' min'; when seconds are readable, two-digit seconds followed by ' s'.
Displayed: 4 h 19 min
